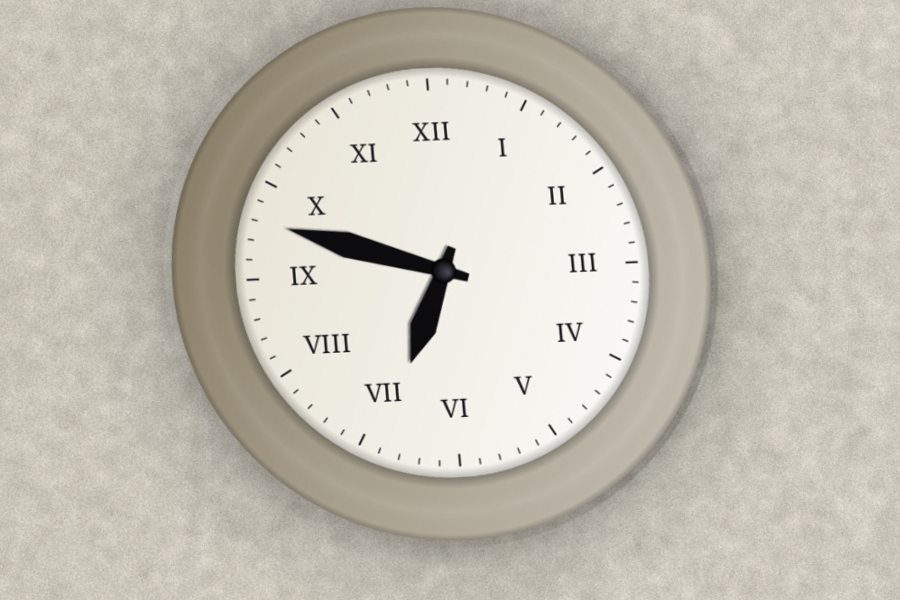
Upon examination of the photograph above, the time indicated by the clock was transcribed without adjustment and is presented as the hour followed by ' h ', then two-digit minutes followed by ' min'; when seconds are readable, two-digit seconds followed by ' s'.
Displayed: 6 h 48 min
